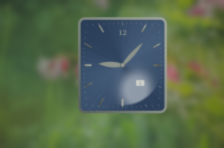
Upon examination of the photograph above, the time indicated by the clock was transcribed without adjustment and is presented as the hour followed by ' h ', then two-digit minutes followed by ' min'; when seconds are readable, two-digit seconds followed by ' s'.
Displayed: 9 h 07 min
